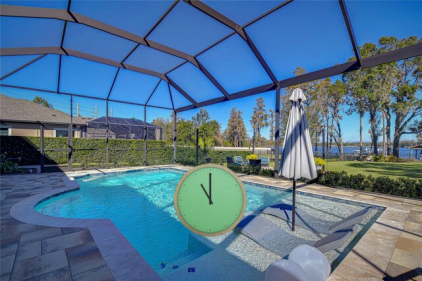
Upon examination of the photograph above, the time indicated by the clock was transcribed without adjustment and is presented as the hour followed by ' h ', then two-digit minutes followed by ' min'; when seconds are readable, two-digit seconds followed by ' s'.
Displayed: 11 h 00 min
